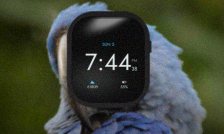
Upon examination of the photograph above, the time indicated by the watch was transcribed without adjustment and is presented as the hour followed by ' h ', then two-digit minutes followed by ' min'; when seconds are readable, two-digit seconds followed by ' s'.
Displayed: 7 h 44 min
